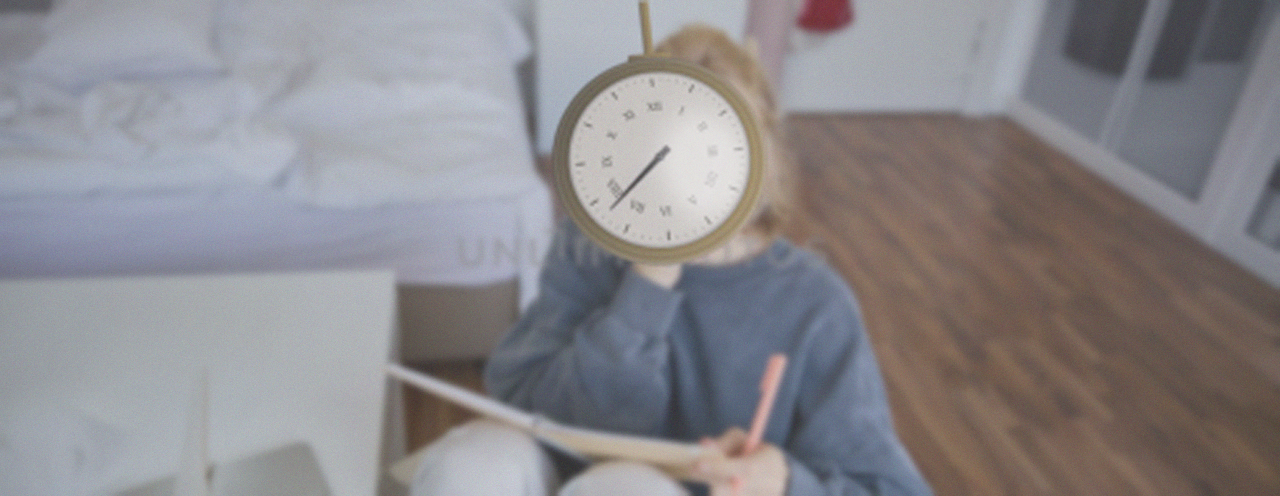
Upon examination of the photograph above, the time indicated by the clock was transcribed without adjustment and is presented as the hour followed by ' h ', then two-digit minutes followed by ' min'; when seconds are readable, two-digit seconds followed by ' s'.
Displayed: 7 h 38 min
